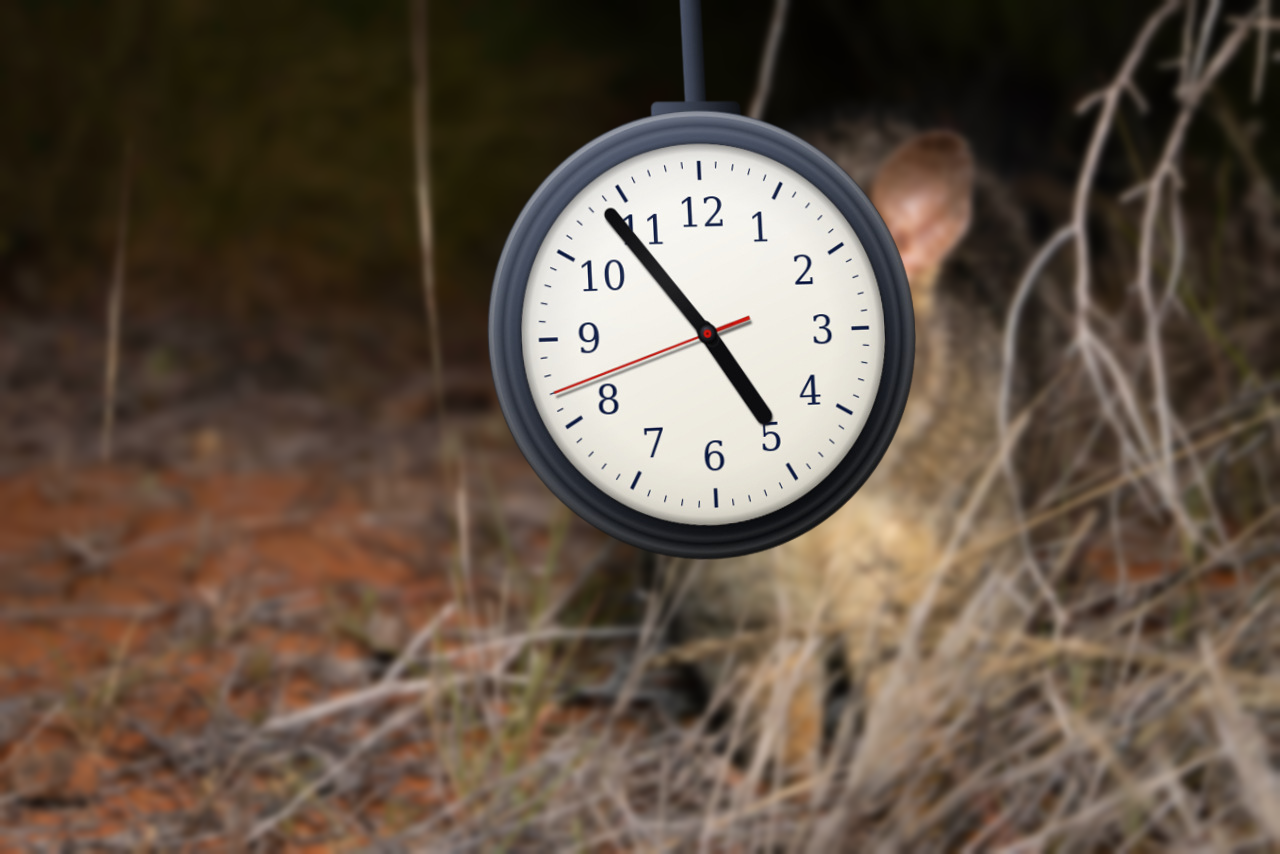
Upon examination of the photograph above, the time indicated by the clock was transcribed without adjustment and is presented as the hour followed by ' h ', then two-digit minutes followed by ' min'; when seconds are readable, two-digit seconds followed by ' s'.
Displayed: 4 h 53 min 42 s
